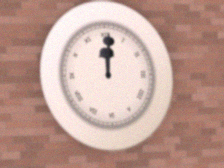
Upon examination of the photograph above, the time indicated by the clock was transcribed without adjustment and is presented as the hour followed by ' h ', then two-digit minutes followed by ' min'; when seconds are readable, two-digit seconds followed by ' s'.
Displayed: 12 h 01 min
